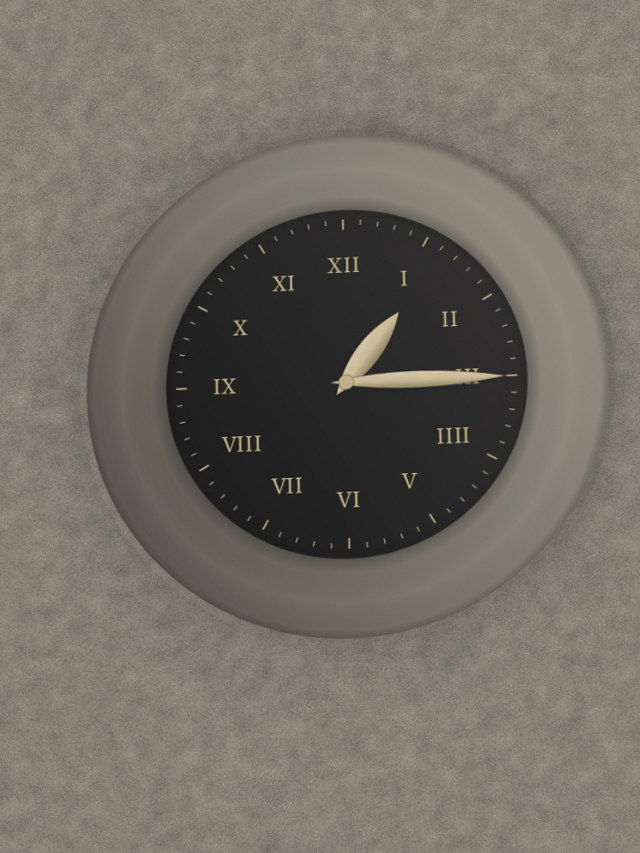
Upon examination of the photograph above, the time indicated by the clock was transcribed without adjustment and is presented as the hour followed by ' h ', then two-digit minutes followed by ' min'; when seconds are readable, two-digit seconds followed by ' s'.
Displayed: 1 h 15 min
